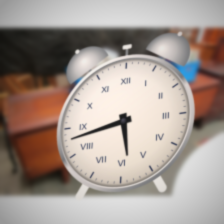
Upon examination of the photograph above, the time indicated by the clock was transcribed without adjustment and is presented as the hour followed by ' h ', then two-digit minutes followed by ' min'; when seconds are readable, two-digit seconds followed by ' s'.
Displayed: 5 h 43 min
